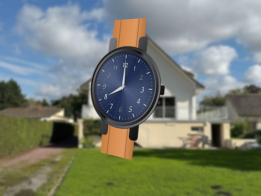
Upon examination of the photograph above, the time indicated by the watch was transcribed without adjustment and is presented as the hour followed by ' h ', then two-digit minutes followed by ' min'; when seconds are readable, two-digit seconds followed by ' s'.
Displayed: 8 h 00 min
